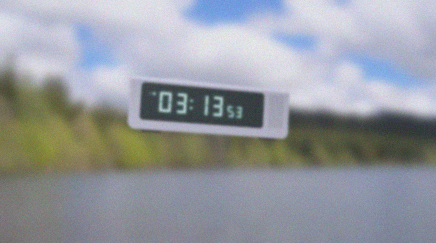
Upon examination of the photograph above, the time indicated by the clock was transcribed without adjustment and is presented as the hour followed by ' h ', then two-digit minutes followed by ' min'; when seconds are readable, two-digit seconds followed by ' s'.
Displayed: 3 h 13 min
